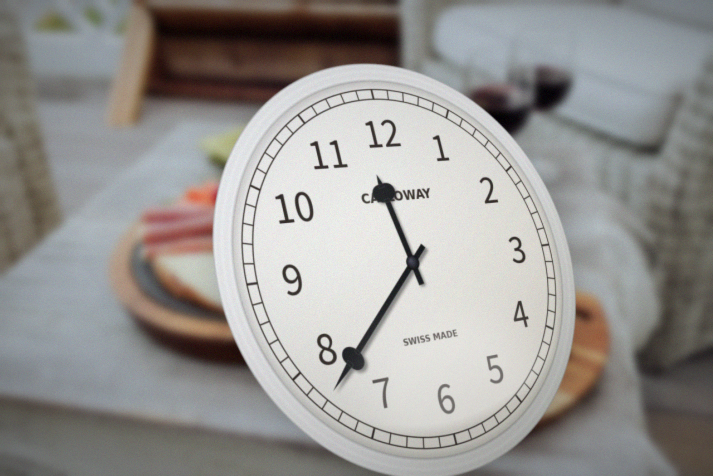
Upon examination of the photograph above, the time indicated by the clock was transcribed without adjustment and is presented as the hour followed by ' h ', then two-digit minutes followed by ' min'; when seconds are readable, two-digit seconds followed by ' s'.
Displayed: 11 h 38 min
